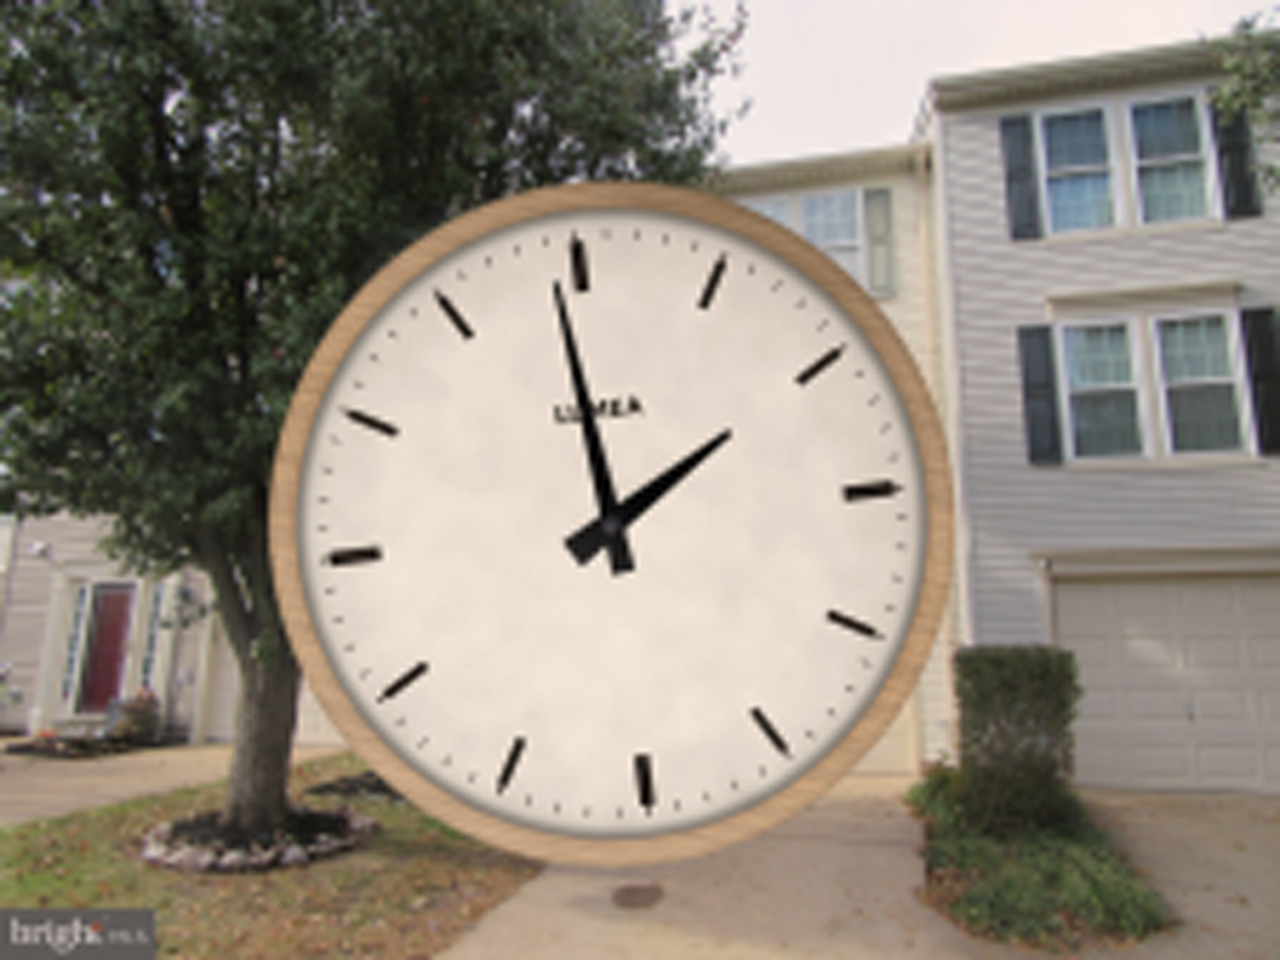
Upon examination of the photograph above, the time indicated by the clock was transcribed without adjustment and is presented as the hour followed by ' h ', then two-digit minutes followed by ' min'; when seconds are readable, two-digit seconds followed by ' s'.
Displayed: 1 h 59 min
